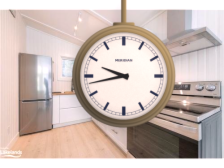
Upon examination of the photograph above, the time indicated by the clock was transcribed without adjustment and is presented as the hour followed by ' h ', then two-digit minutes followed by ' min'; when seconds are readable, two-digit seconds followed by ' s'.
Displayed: 9 h 43 min
